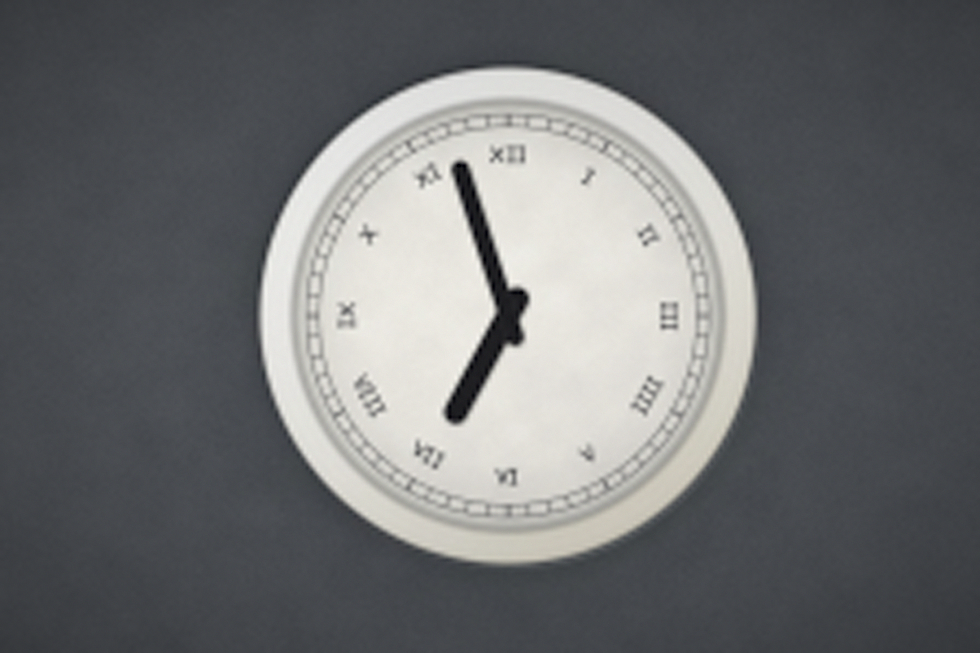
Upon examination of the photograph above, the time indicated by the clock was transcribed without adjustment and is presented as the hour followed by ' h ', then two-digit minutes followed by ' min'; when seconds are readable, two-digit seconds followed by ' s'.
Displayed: 6 h 57 min
